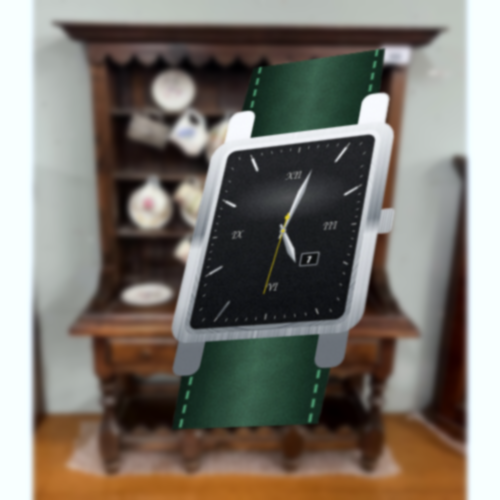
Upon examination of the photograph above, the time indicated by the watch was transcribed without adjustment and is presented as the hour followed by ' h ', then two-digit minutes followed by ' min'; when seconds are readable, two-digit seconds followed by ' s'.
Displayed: 5 h 02 min 31 s
